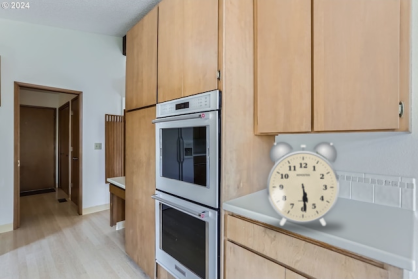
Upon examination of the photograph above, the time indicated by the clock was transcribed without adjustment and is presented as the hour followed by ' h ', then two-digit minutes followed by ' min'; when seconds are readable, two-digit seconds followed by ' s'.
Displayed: 5 h 29 min
